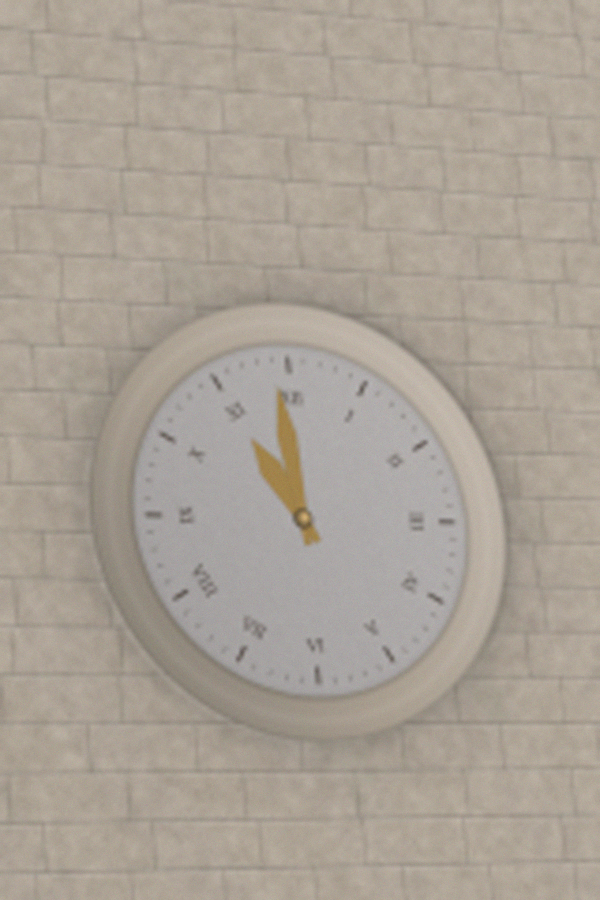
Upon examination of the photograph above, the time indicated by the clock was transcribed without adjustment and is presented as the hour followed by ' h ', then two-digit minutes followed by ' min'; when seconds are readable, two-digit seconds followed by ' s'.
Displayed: 10 h 59 min
